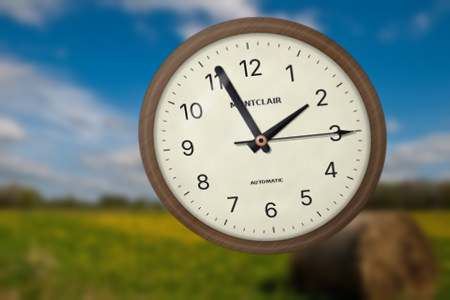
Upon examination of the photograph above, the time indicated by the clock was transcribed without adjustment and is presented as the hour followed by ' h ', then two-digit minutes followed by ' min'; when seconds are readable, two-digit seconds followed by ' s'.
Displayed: 1 h 56 min 15 s
